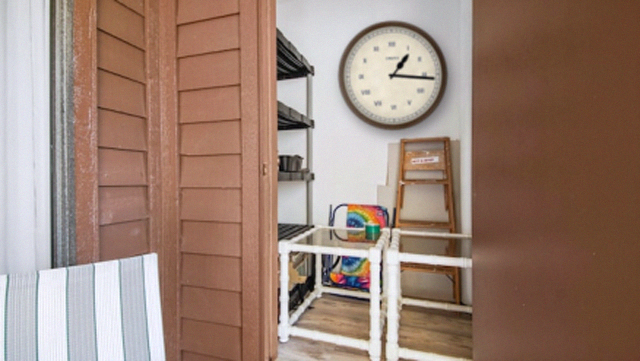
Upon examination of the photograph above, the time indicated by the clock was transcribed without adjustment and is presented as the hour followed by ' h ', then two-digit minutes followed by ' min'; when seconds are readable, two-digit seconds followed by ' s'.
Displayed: 1 h 16 min
